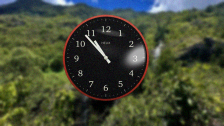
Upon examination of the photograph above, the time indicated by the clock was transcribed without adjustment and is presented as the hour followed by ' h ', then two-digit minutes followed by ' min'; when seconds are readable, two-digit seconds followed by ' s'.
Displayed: 10 h 53 min
